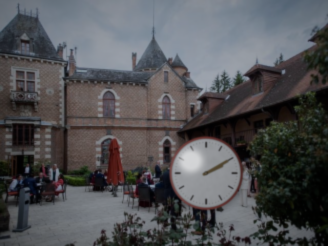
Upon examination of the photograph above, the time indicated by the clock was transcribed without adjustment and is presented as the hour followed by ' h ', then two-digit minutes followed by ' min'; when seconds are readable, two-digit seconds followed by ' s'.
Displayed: 2 h 10 min
